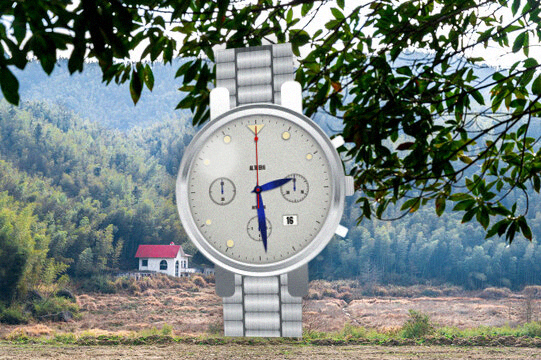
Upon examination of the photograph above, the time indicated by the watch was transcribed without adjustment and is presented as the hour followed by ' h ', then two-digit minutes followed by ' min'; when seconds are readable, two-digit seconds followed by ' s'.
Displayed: 2 h 29 min
